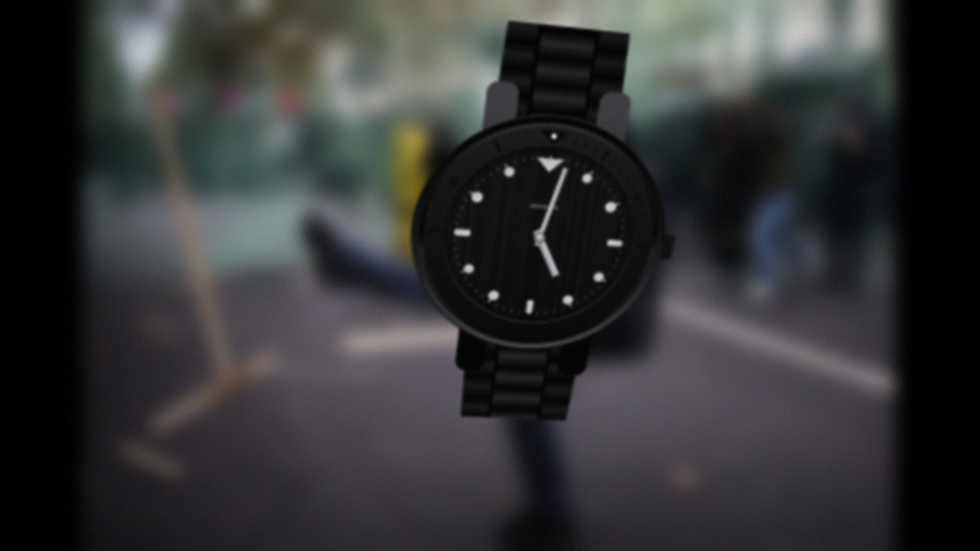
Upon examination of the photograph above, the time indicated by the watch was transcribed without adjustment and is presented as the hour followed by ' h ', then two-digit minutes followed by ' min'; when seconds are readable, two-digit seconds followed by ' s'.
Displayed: 5 h 02 min
